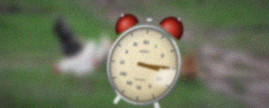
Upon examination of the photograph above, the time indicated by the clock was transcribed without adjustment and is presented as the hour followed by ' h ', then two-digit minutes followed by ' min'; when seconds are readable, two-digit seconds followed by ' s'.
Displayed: 3 h 15 min
